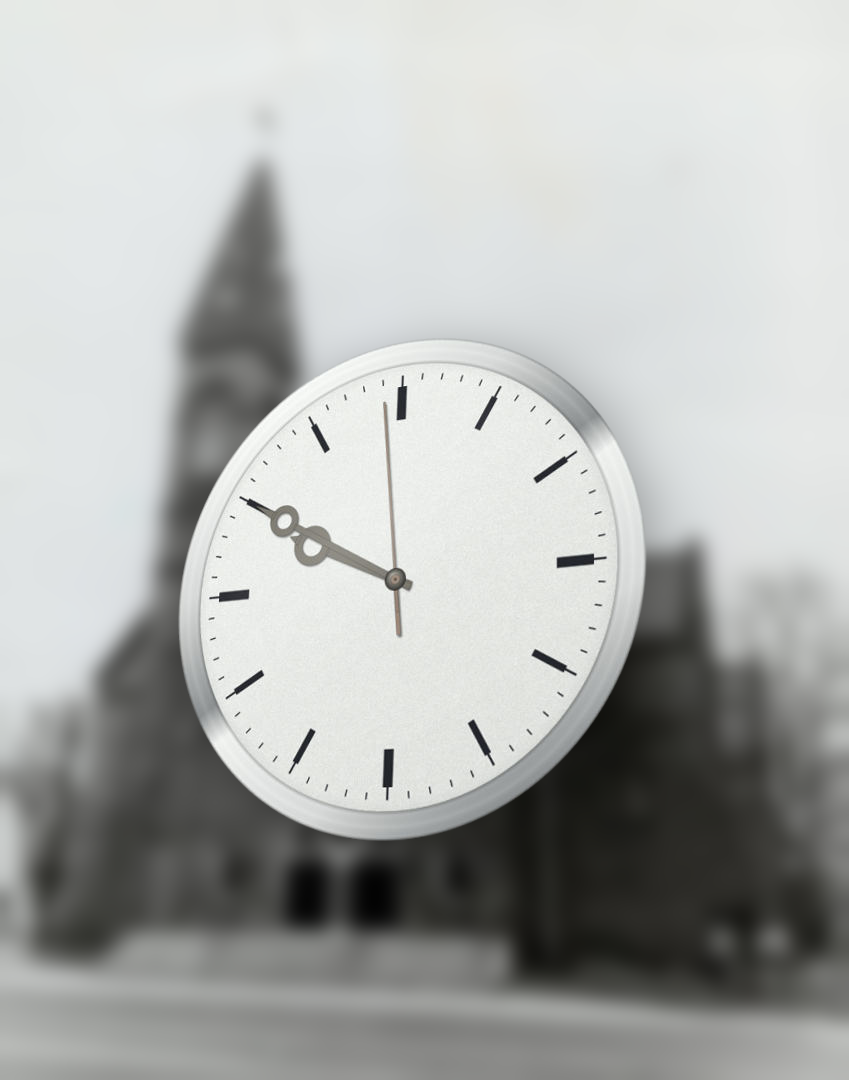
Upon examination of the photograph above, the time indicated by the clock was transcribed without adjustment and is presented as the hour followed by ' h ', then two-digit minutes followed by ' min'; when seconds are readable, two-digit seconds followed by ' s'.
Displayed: 9 h 49 min 59 s
